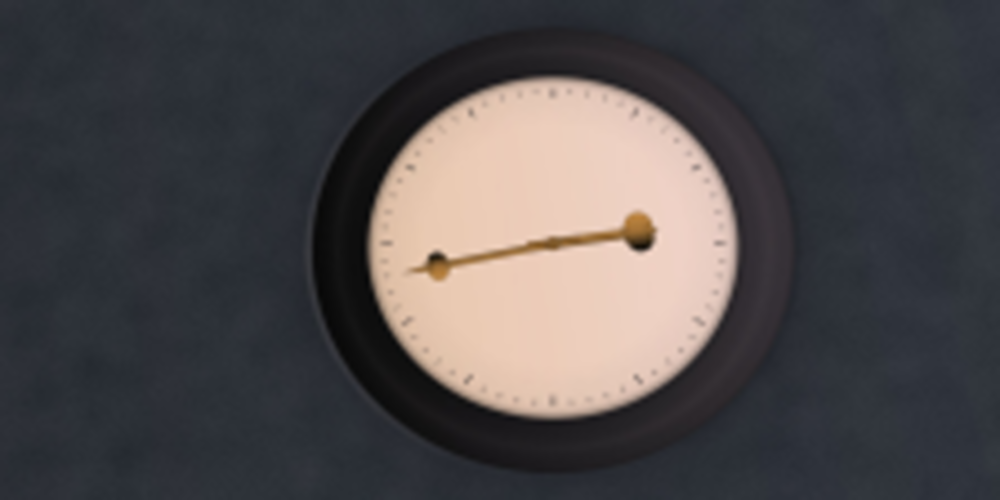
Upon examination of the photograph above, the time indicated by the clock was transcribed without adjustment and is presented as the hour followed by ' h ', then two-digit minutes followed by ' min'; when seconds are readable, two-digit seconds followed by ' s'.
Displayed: 2 h 43 min
